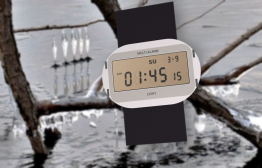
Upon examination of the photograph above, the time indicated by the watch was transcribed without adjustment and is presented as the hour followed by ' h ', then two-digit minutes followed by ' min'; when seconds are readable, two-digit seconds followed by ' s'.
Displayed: 1 h 45 min 15 s
